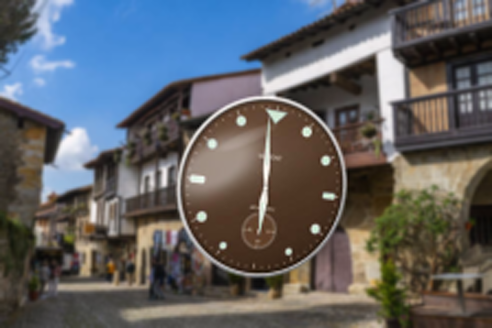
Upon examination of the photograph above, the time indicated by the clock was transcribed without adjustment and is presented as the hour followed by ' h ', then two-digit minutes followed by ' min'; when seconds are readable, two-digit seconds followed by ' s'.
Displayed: 5 h 59 min
